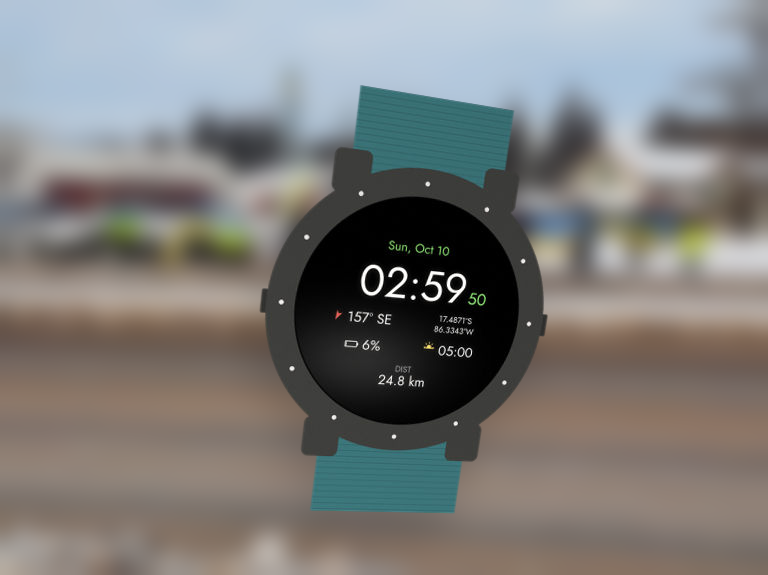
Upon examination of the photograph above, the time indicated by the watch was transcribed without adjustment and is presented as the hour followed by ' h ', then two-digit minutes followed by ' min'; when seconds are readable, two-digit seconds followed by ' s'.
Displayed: 2 h 59 min 50 s
